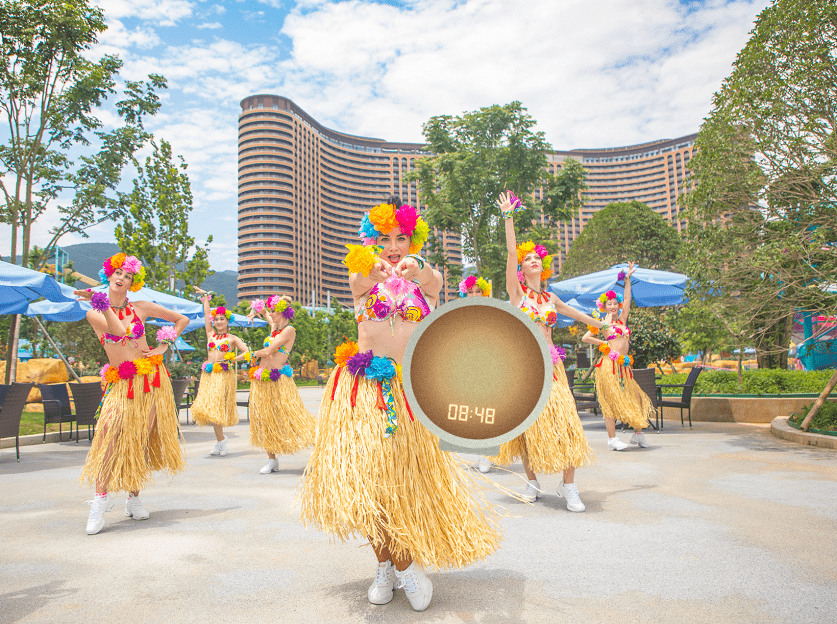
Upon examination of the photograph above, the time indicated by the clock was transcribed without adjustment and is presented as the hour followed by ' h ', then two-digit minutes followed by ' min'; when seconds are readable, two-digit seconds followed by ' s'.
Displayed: 8 h 48 min
